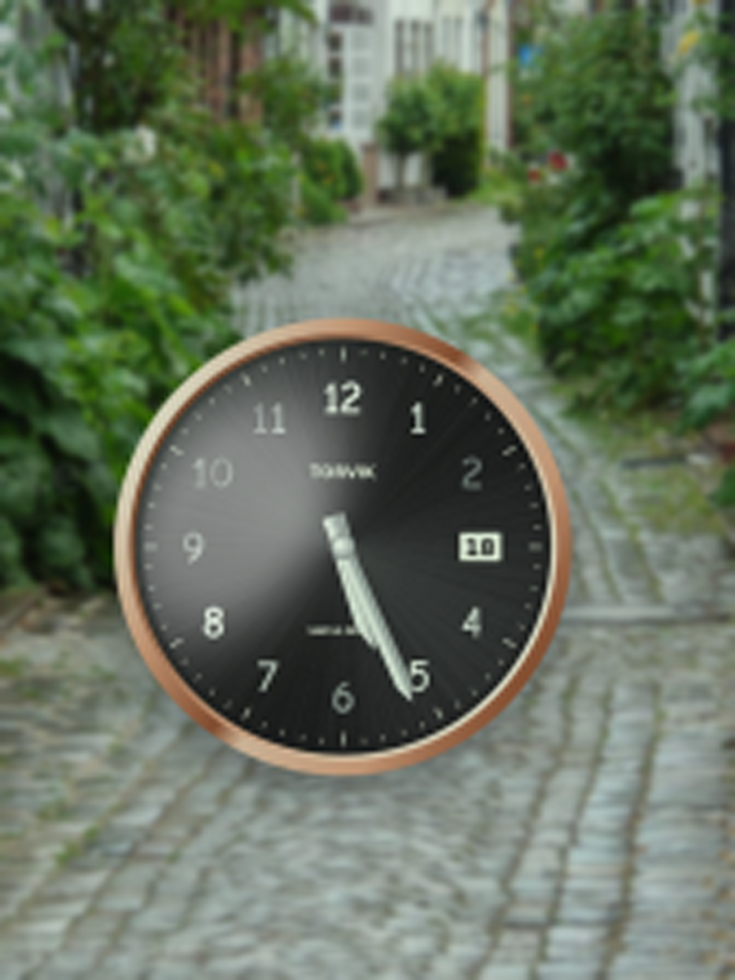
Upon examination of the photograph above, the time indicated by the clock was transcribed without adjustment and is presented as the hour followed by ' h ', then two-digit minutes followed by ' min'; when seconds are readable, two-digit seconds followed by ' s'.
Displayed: 5 h 26 min
